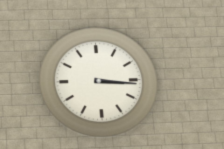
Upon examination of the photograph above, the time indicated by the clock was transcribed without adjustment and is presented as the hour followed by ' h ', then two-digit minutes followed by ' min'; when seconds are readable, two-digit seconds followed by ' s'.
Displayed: 3 h 16 min
